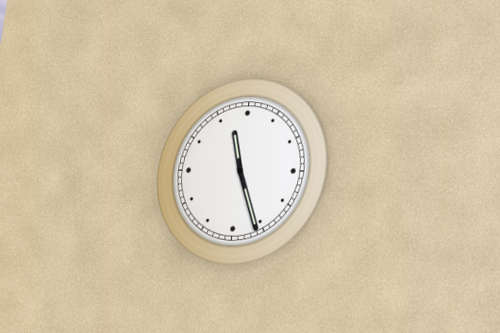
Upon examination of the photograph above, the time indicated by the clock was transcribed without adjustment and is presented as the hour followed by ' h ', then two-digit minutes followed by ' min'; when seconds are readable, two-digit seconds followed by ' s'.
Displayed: 11 h 26 min
